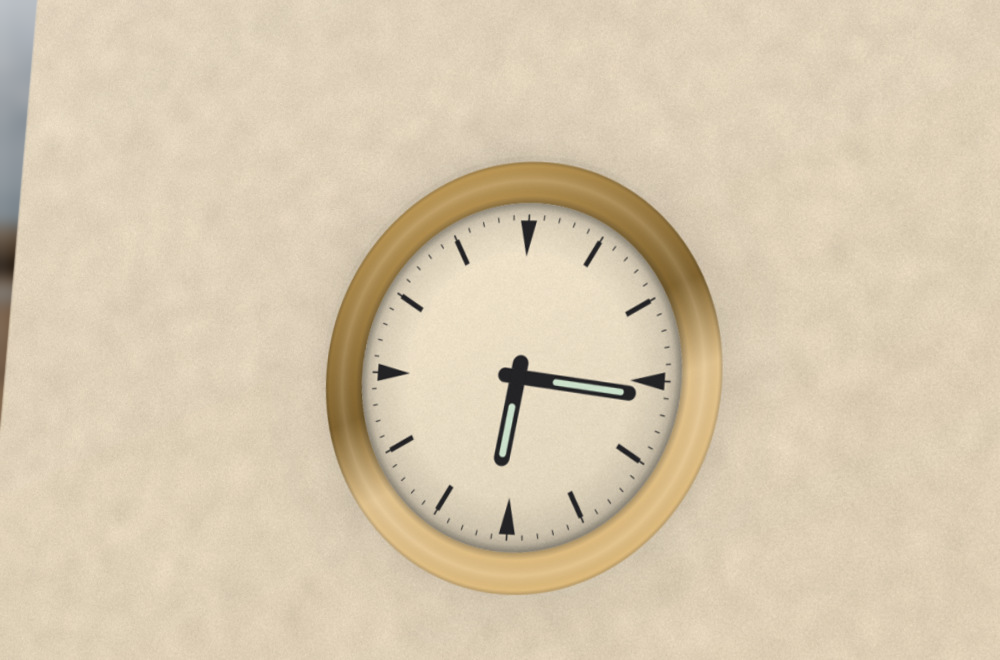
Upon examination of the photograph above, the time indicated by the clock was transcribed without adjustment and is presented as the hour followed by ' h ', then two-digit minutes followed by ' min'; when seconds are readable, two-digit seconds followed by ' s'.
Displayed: 6 h 16 min
